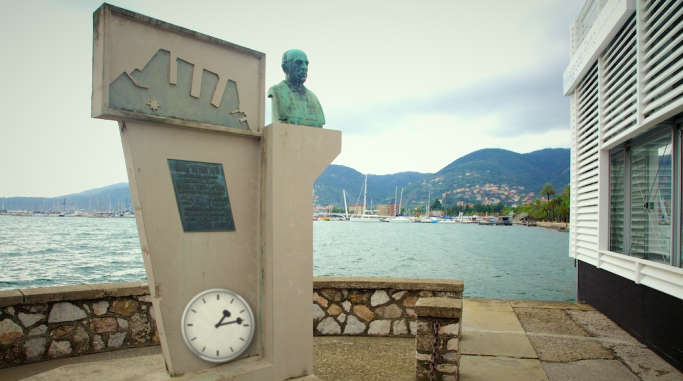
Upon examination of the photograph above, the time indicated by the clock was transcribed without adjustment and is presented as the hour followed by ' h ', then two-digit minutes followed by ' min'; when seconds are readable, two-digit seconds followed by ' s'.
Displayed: 1 h 13 min
